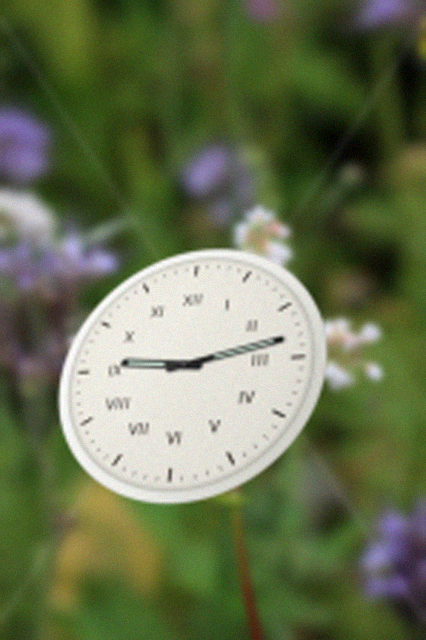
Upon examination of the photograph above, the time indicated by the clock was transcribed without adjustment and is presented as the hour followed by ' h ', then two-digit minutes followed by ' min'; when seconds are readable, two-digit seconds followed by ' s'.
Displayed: 9 h 13 min
